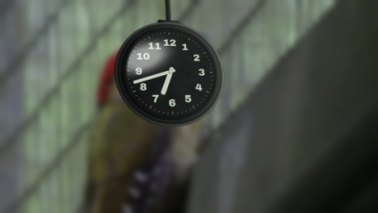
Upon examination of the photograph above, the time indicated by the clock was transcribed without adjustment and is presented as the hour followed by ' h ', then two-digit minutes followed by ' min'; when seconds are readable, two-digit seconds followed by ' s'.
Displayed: 6 h 42 min
